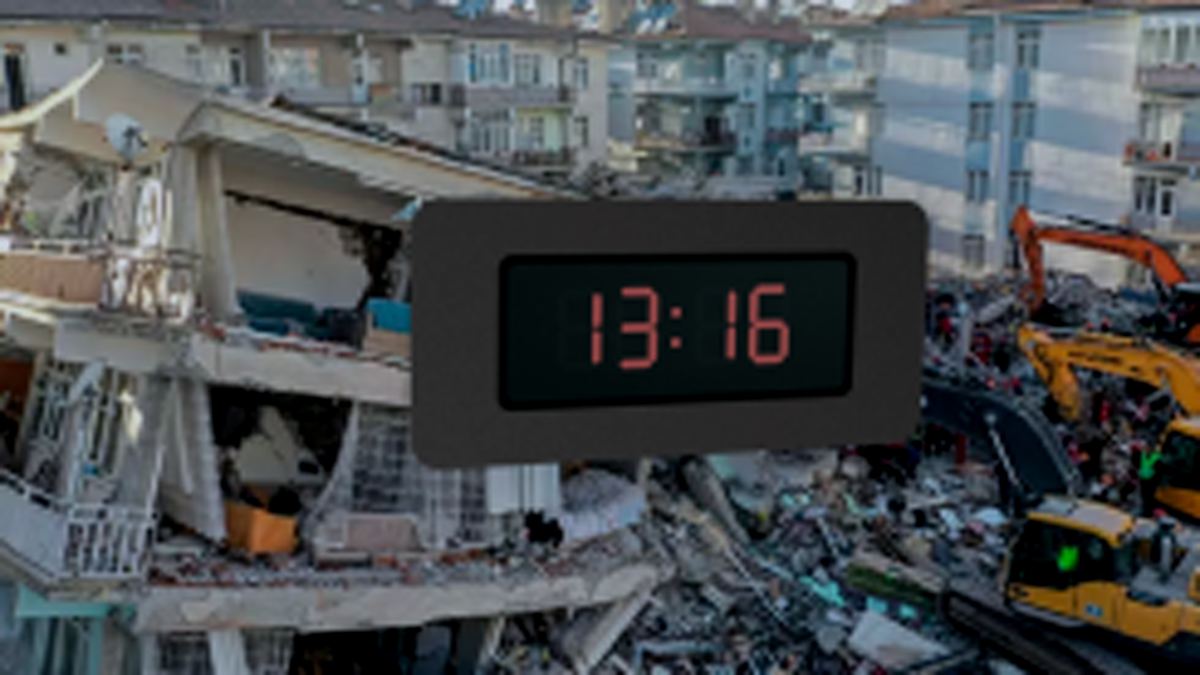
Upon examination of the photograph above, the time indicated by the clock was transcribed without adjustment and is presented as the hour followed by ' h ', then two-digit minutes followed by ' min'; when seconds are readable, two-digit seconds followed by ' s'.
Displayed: 13 h 16 min
